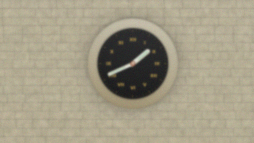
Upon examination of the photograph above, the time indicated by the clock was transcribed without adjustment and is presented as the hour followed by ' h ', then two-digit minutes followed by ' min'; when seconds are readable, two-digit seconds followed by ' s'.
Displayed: 1 h 41 min
